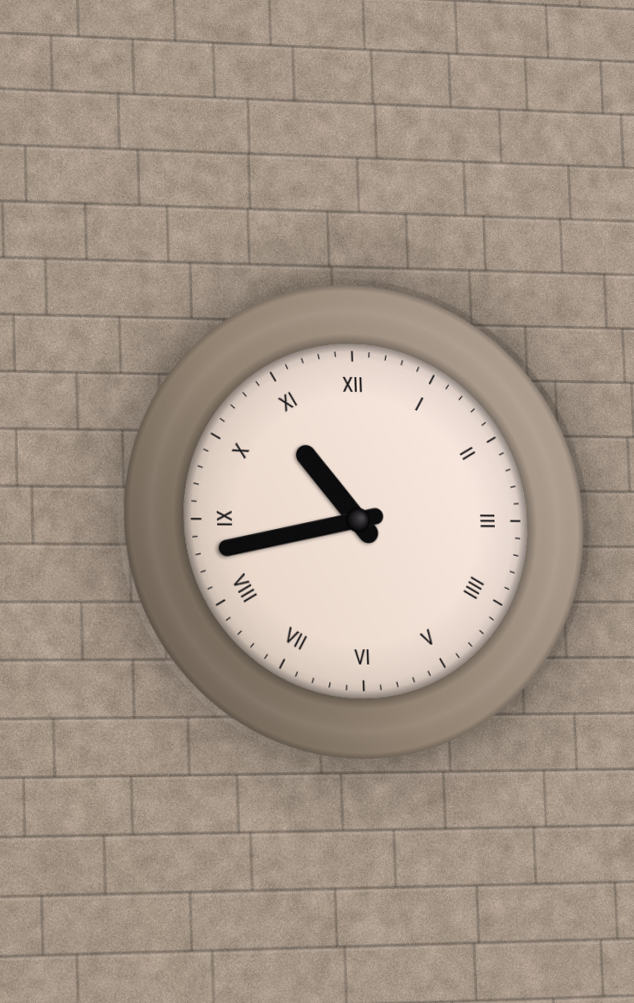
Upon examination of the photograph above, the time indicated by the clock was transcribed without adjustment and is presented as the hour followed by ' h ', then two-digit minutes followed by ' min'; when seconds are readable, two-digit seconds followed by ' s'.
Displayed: 10 h 43 min
